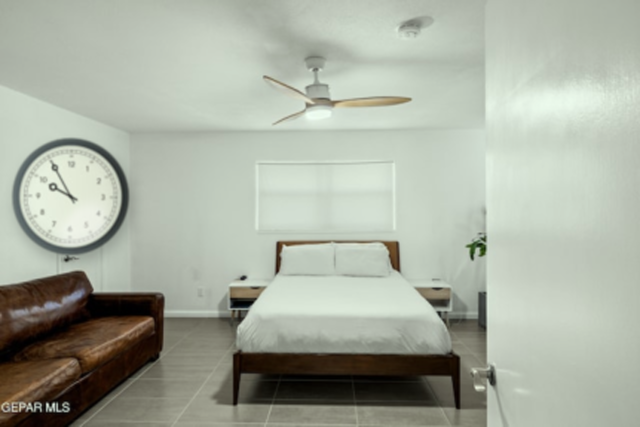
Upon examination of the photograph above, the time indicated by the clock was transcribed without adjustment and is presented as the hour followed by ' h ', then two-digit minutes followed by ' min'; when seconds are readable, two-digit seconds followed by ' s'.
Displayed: 9 h 55 min
